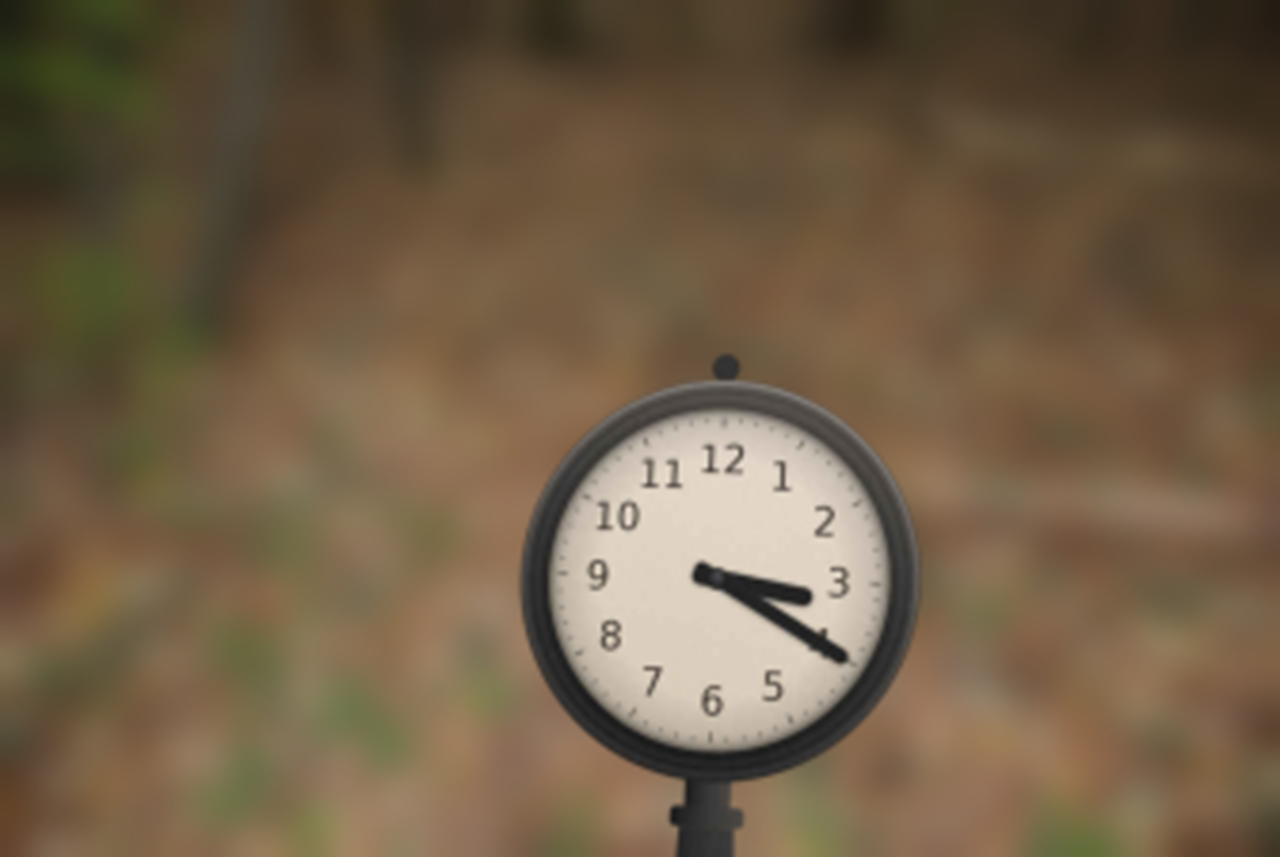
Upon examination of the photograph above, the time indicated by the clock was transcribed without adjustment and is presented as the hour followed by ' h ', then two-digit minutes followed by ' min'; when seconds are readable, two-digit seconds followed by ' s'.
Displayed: 3 h 20 min
